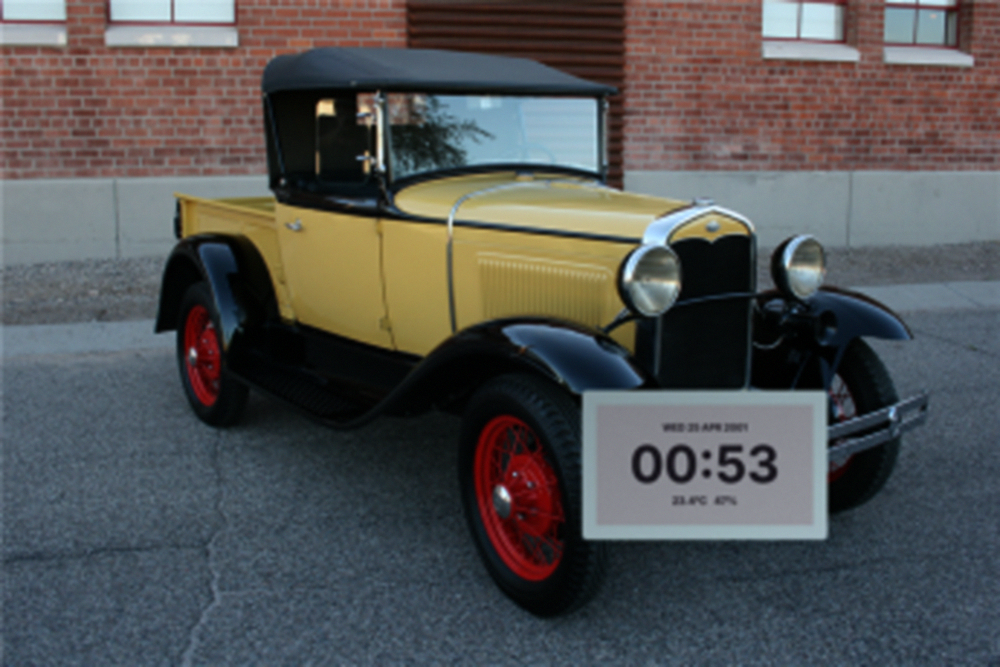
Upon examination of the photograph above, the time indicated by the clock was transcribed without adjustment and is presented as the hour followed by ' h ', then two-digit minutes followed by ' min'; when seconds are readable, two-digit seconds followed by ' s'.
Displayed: 0 h 53 min
